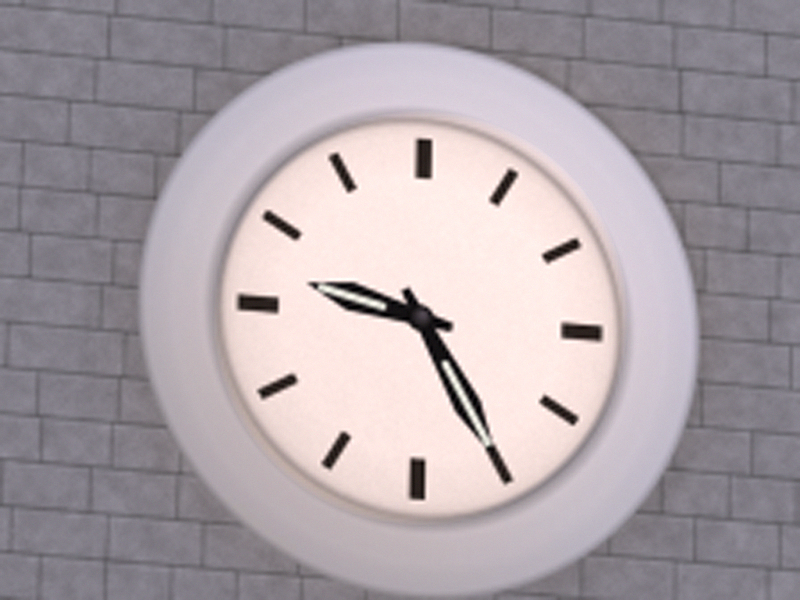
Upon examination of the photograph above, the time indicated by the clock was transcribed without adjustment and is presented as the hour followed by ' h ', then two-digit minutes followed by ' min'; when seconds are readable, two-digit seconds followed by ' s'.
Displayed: 9 h 25 min
